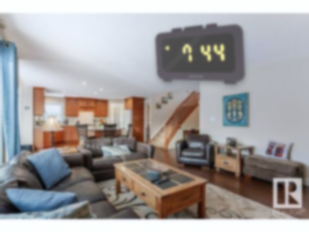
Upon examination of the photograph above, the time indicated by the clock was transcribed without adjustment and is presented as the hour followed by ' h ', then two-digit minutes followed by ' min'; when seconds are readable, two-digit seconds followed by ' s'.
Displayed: 7 h 44 min
